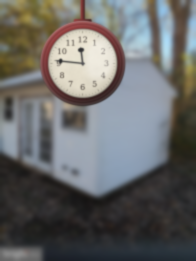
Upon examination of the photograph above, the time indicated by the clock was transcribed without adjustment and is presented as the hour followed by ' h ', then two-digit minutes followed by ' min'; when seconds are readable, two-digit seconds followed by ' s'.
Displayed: 11 h 46 min
